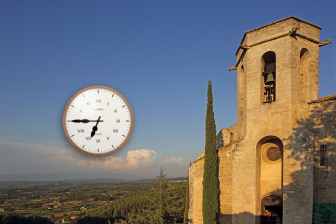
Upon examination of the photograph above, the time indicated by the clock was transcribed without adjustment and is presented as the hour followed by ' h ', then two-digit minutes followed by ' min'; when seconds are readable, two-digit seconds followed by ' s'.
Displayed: 6 h 45 min
